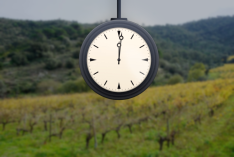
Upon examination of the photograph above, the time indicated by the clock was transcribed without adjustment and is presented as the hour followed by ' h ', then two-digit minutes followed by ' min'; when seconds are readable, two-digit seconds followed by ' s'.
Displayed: 12 h 01 min
